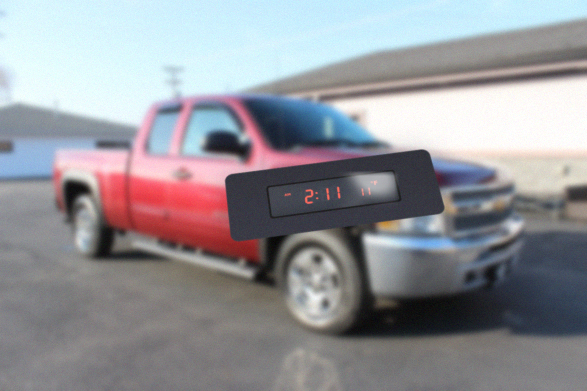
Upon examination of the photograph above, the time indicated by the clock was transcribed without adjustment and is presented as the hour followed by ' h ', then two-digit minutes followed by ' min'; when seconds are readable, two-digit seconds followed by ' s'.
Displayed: 2 h 11 min
